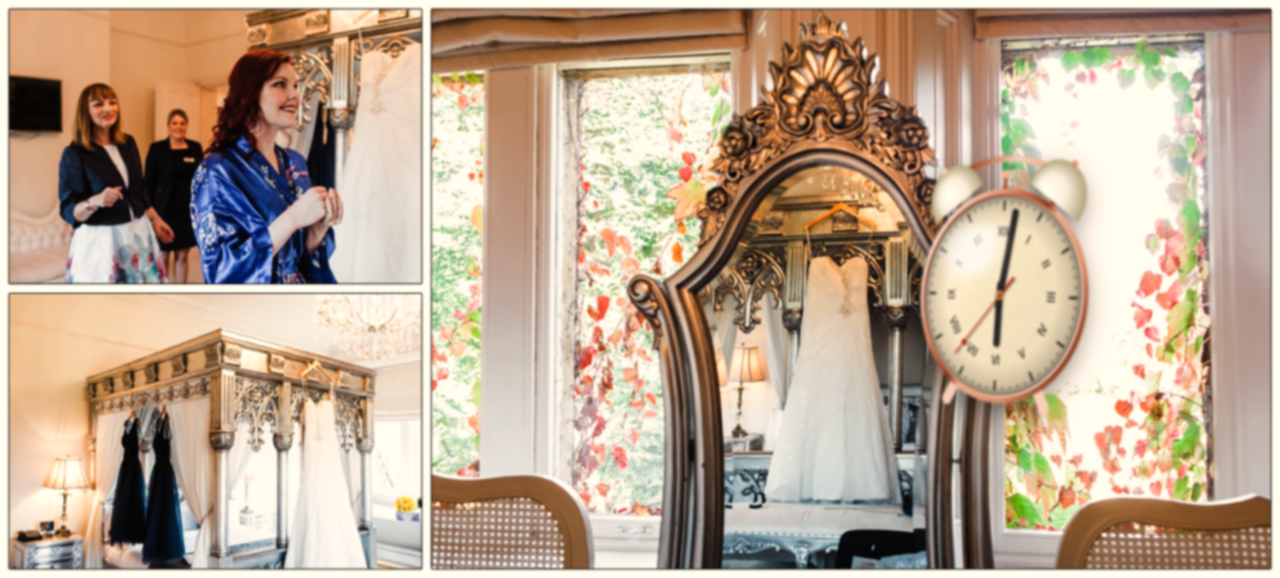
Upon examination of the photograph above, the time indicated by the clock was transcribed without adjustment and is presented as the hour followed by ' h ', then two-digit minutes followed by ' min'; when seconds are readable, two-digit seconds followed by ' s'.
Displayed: 6 h 01 min 37 s
